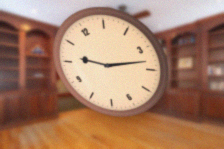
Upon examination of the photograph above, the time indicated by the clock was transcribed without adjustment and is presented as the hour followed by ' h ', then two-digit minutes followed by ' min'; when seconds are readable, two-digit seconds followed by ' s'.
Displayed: 10 h 18 min
